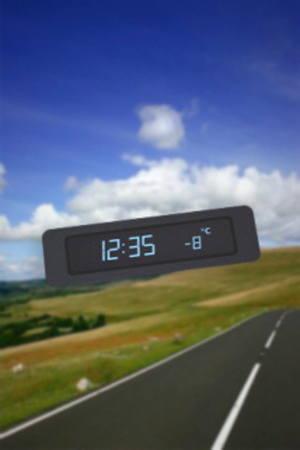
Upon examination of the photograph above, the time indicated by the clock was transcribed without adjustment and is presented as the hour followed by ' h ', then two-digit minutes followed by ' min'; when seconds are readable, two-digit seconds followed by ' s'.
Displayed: 12 h 35 min
